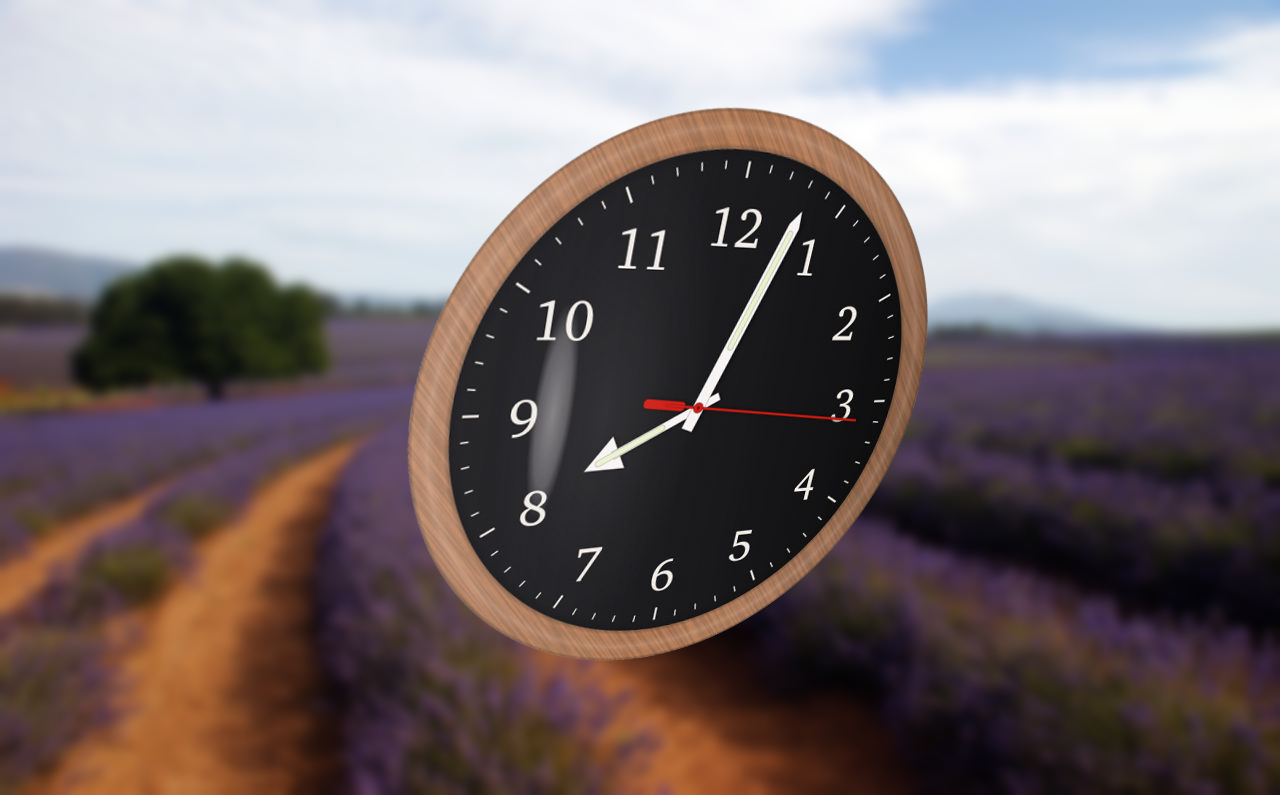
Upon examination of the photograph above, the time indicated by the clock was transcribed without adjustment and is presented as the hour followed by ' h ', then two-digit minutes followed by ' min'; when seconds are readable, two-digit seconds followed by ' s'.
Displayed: 8 h 03 min 16 s
